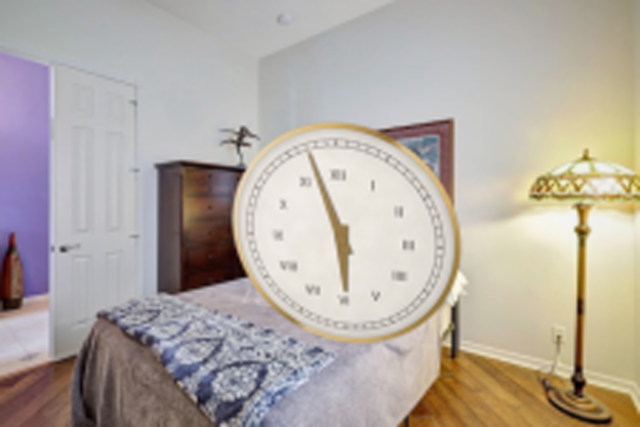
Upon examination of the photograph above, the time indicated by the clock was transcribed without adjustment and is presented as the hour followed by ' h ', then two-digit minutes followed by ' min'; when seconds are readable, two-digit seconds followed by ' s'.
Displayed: 5 h 57 min
